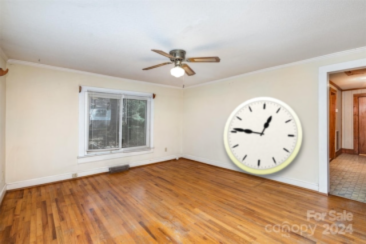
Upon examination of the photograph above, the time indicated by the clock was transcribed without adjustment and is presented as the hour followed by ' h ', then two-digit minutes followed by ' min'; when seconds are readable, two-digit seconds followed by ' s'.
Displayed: 12 h 46 min
